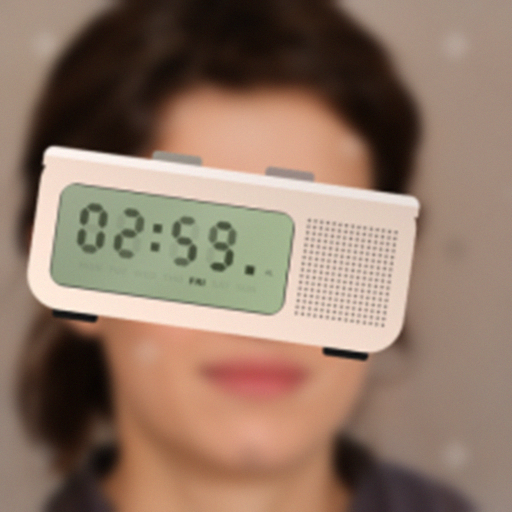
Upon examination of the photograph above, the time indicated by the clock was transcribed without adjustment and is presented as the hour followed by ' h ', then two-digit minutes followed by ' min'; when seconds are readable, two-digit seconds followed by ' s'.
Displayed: 2 h 59 min
